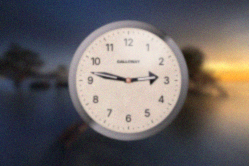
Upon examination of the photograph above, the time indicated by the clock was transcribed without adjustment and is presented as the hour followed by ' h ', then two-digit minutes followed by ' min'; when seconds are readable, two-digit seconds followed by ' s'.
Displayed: 2 h 47 min
